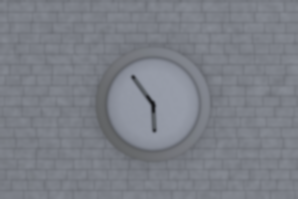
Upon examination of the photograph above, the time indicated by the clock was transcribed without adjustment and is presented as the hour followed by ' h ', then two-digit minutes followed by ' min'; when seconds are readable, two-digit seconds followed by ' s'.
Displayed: 5 h 54 min
